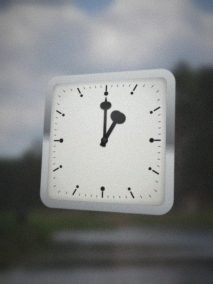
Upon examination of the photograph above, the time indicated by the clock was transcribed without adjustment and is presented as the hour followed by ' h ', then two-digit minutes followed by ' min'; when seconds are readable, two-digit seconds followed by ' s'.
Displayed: 1 h 00 min
